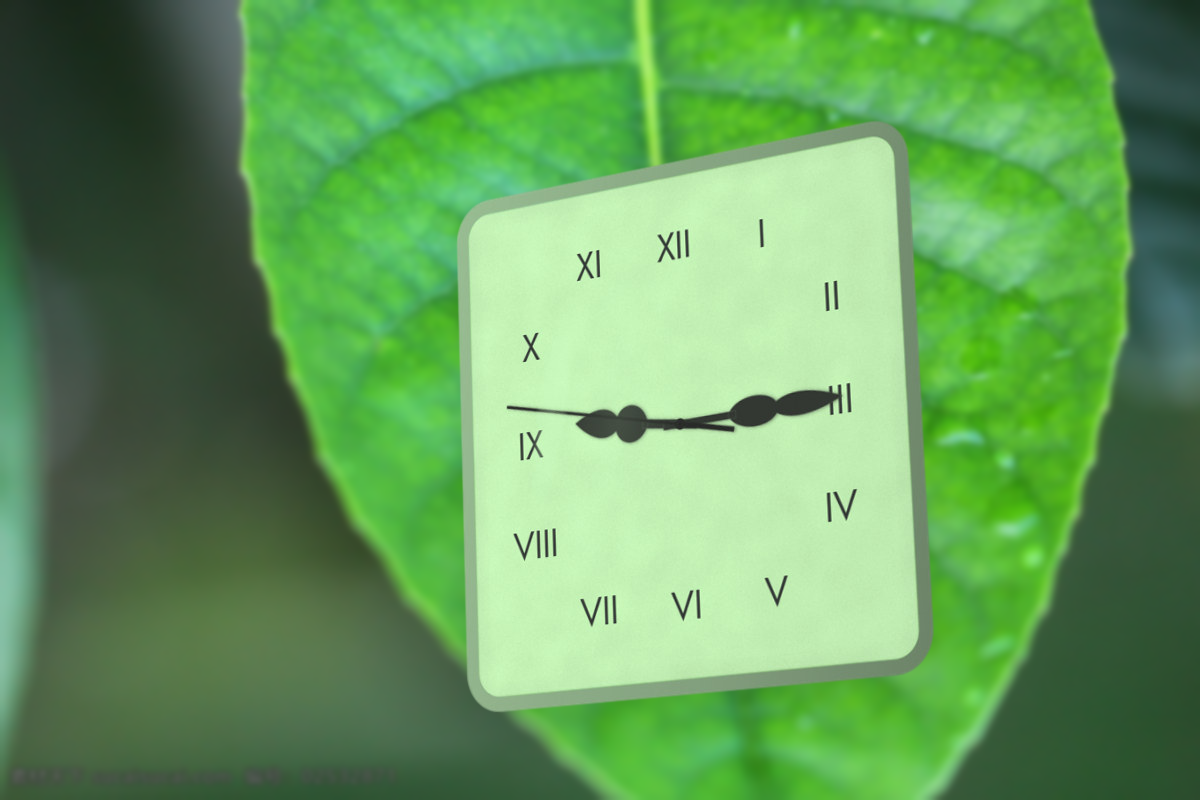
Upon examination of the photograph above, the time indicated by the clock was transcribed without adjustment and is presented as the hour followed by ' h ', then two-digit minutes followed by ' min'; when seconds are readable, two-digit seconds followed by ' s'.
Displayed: 9 h 14 min 47 s
